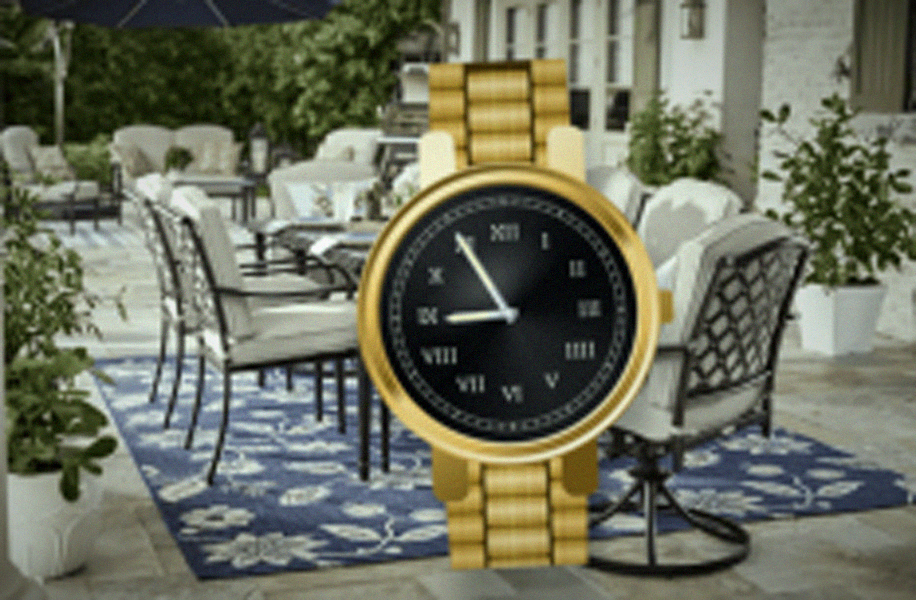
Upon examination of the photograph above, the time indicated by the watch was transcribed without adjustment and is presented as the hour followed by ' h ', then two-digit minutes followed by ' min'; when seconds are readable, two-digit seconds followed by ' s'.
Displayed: 8 h 55 min
